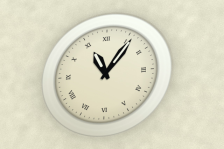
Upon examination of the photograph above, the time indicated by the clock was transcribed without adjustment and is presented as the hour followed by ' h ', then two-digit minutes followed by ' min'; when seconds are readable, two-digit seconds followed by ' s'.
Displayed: 11 h 06 min
